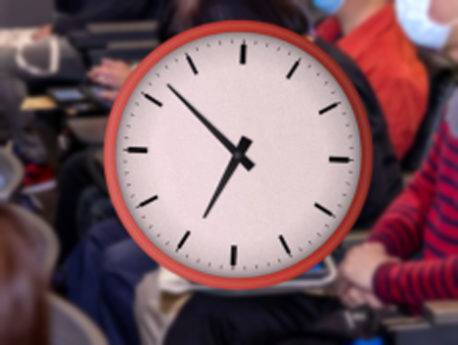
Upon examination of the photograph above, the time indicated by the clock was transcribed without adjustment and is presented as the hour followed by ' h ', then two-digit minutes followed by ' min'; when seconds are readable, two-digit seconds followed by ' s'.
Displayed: 6 h 52 min
